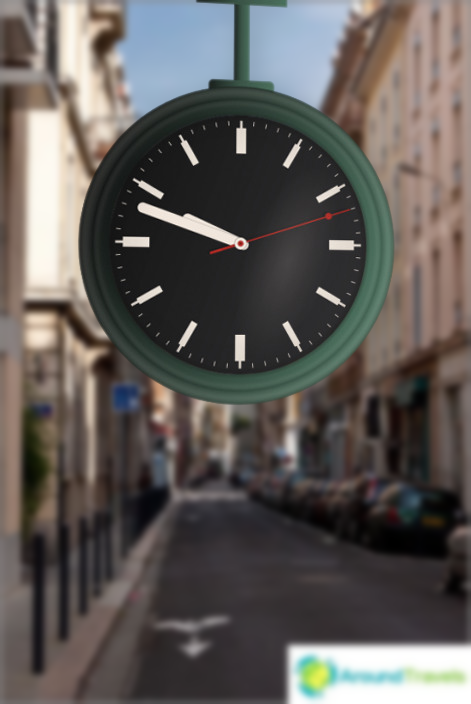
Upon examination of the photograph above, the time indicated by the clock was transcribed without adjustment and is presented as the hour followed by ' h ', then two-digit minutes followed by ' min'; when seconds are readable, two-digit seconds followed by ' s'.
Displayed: 9 h 48 min 12 s
